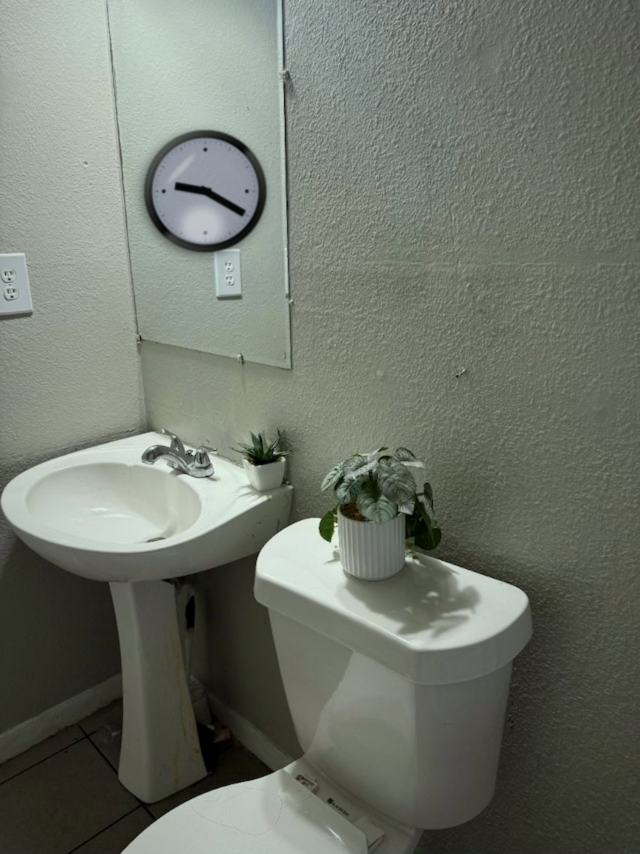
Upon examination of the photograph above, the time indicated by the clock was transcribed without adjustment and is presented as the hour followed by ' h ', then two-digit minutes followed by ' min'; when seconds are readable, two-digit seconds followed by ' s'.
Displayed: 9 h 20 min
